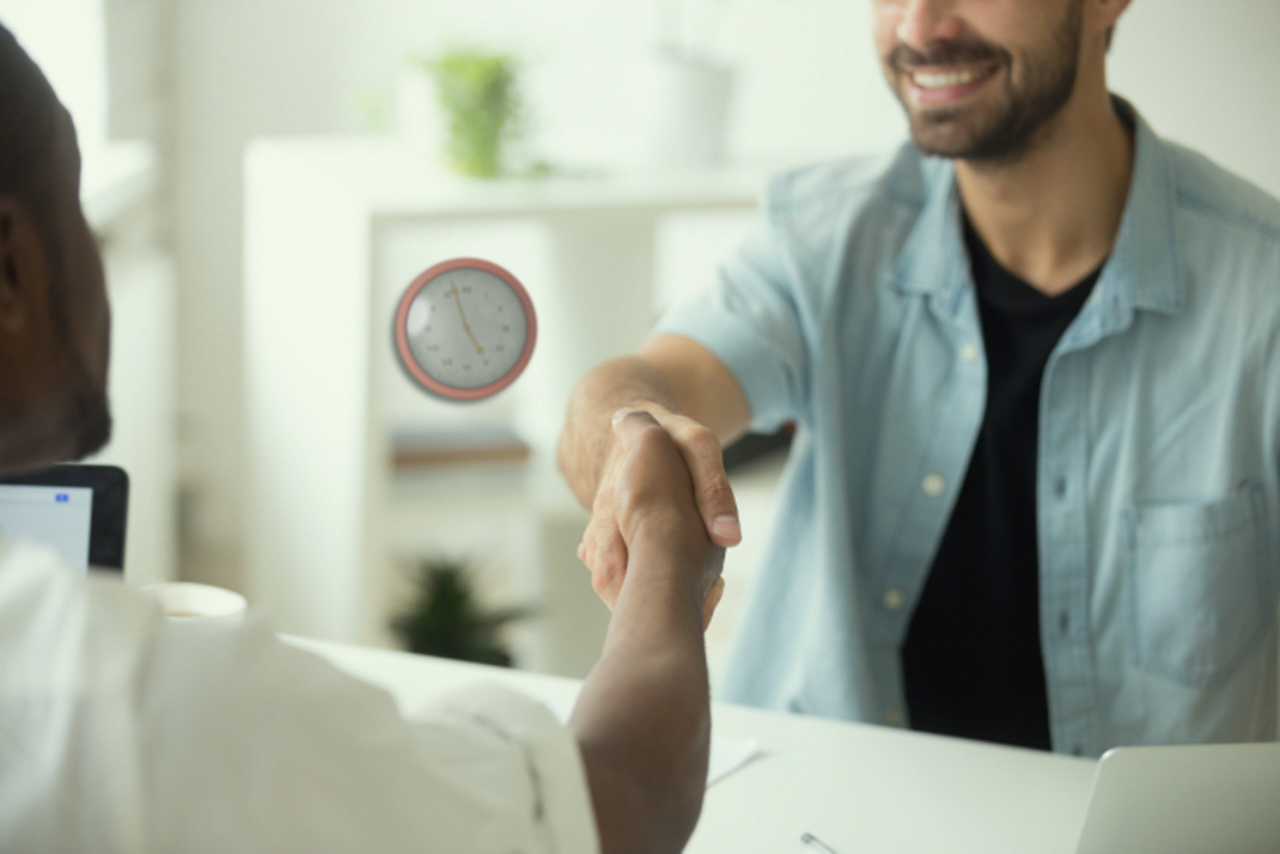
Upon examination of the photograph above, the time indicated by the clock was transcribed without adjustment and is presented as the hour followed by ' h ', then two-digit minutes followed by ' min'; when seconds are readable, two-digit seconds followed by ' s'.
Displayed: 4 h 57 min
